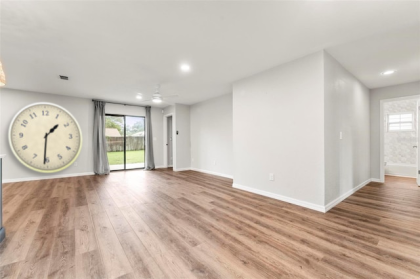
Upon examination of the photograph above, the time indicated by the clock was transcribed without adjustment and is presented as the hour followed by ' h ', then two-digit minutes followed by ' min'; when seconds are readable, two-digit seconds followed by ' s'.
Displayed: 1 h 31 min
